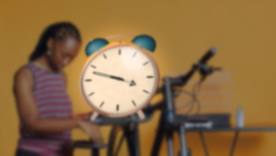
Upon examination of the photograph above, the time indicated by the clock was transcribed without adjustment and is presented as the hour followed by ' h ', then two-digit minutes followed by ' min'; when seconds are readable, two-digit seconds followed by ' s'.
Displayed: 3 h 48 min
